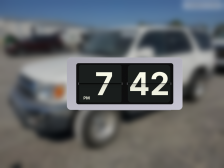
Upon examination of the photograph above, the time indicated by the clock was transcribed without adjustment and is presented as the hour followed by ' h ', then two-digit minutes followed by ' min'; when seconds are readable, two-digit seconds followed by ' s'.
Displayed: 7 h 42 min
